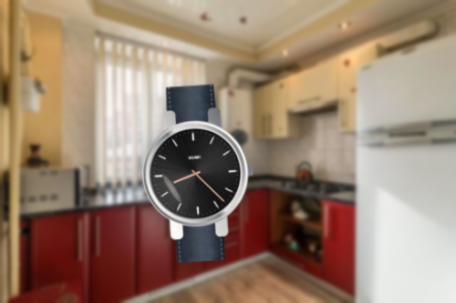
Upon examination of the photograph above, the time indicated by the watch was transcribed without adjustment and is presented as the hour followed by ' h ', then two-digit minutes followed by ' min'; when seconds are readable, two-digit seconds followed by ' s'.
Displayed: 8 h 23 min
